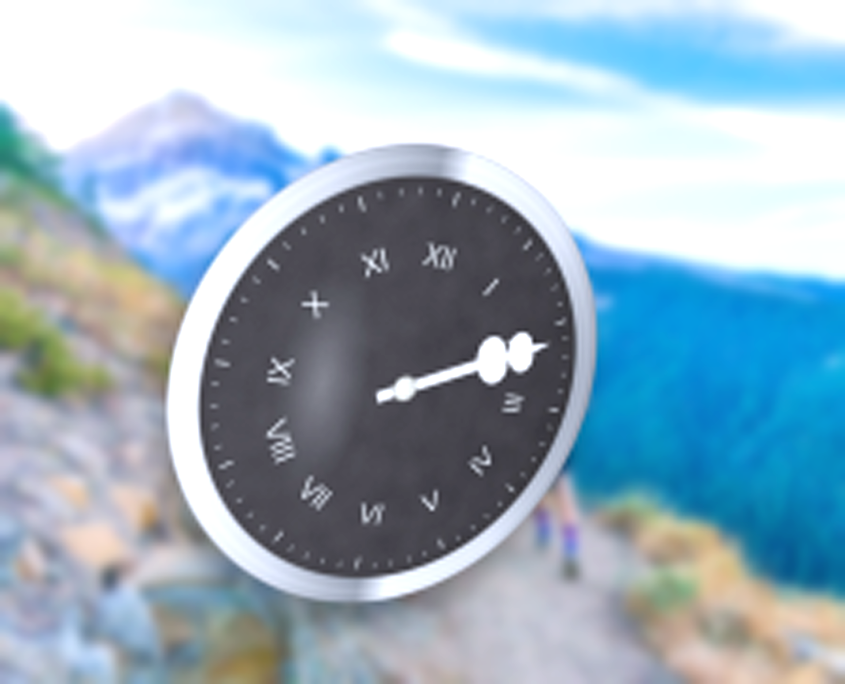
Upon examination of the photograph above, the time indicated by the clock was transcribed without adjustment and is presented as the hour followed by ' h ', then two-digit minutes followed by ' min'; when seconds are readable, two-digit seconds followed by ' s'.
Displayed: 2 h 11 min
